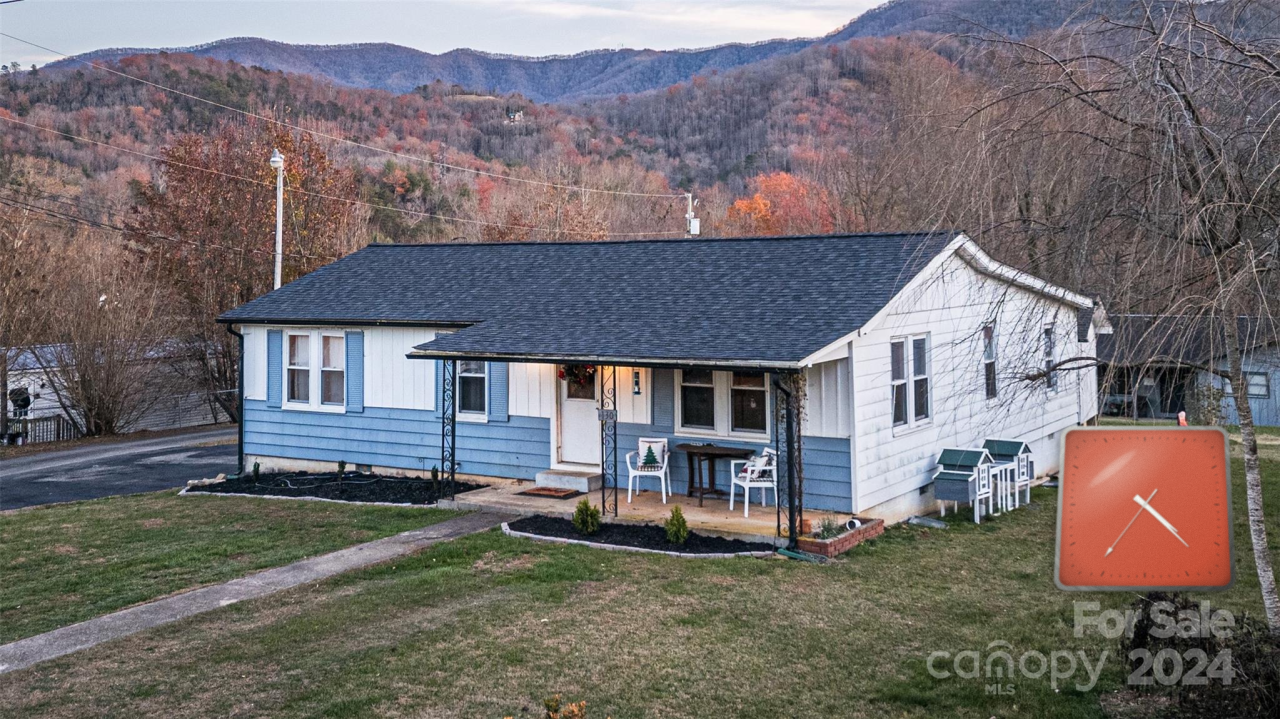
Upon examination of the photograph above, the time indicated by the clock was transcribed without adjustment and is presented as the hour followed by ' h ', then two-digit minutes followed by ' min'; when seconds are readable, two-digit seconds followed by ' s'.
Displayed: 4 h 22 min 36 s
